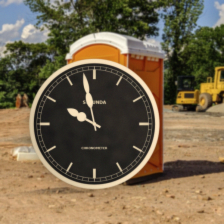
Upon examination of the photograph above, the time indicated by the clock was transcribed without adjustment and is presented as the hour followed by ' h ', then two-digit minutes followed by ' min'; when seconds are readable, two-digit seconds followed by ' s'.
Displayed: 9 h 58 min
